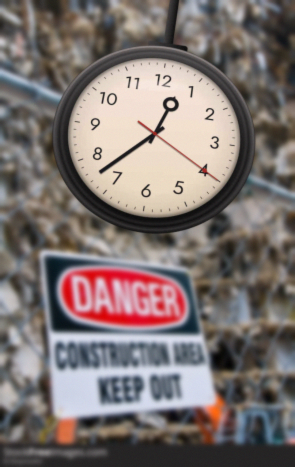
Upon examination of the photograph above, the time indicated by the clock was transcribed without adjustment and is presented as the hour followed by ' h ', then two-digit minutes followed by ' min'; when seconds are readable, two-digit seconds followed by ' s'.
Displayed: 12 h 37 min 20 s
